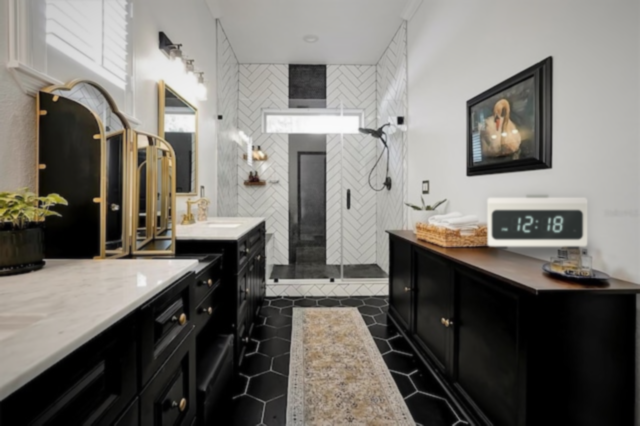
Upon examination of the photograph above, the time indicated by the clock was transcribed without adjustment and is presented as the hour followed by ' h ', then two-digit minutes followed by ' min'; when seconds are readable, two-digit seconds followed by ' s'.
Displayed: 12 h 18 min
